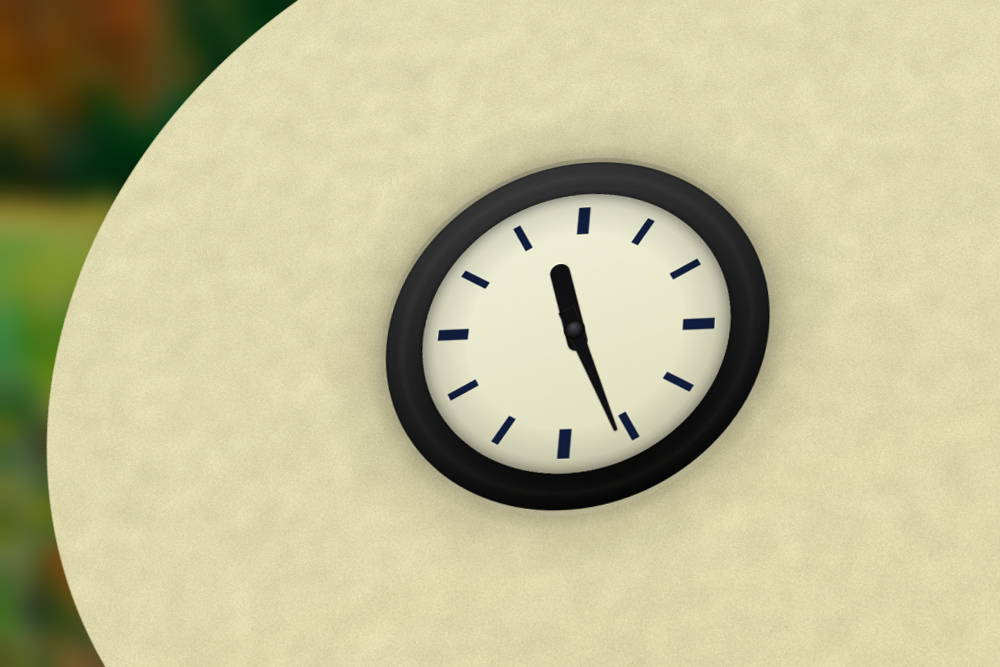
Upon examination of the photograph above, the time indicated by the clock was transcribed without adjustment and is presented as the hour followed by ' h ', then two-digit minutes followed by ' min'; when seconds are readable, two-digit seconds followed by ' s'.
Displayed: 11 h 26 min
